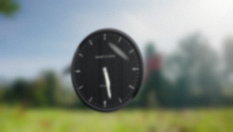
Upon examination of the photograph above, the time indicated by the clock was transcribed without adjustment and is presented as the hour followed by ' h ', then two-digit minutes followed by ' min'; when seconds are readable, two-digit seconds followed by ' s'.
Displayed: 5 h 28 min
